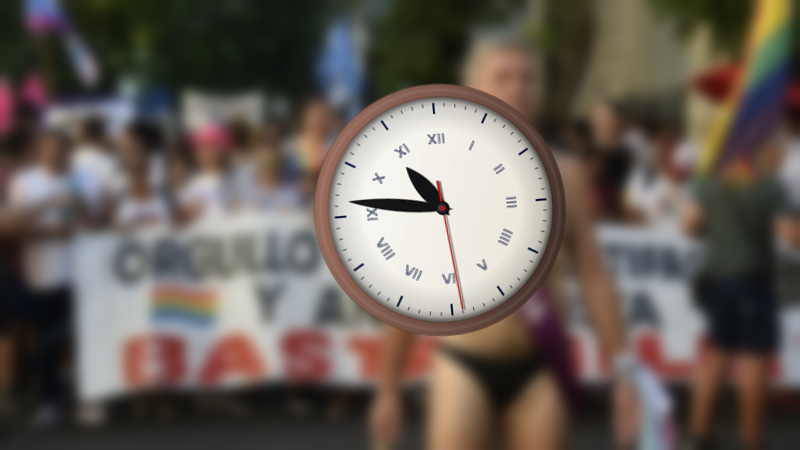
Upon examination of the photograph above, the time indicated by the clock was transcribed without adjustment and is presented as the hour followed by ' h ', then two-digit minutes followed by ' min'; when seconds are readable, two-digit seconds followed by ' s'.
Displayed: 10 h 46 min 29 s
